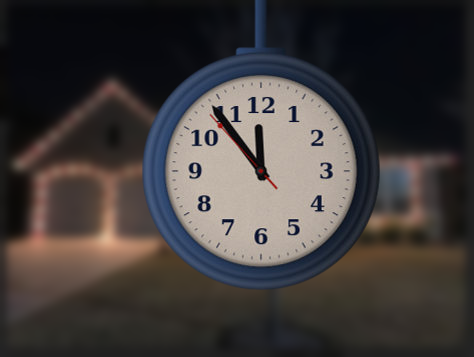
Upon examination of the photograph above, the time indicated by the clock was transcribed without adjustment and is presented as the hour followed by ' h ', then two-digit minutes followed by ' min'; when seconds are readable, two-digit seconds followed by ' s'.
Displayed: 11 h 53 min 53 s
